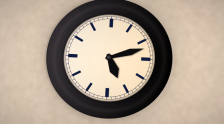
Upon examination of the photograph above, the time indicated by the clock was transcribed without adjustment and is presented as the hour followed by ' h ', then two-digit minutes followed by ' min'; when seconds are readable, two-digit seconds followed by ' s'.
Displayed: 5 h 12 min
